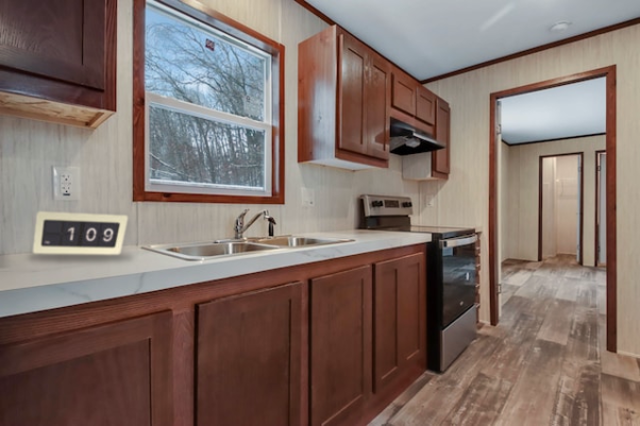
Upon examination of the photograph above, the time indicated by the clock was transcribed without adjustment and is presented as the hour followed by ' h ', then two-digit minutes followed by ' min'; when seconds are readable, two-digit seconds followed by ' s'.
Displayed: 1 h 09 min
